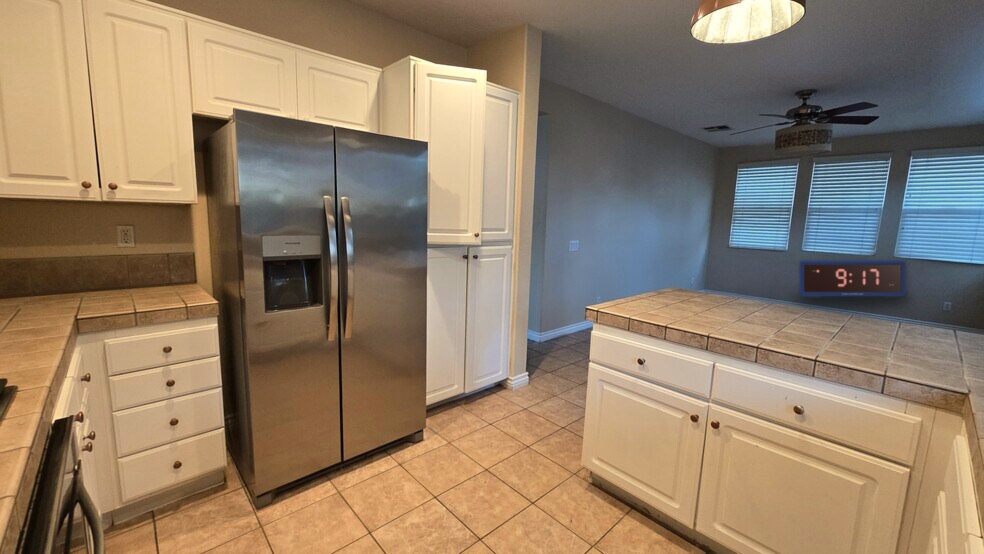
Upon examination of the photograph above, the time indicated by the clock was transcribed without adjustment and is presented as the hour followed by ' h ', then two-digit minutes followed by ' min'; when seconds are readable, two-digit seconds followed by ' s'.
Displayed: 9 h 17 min
